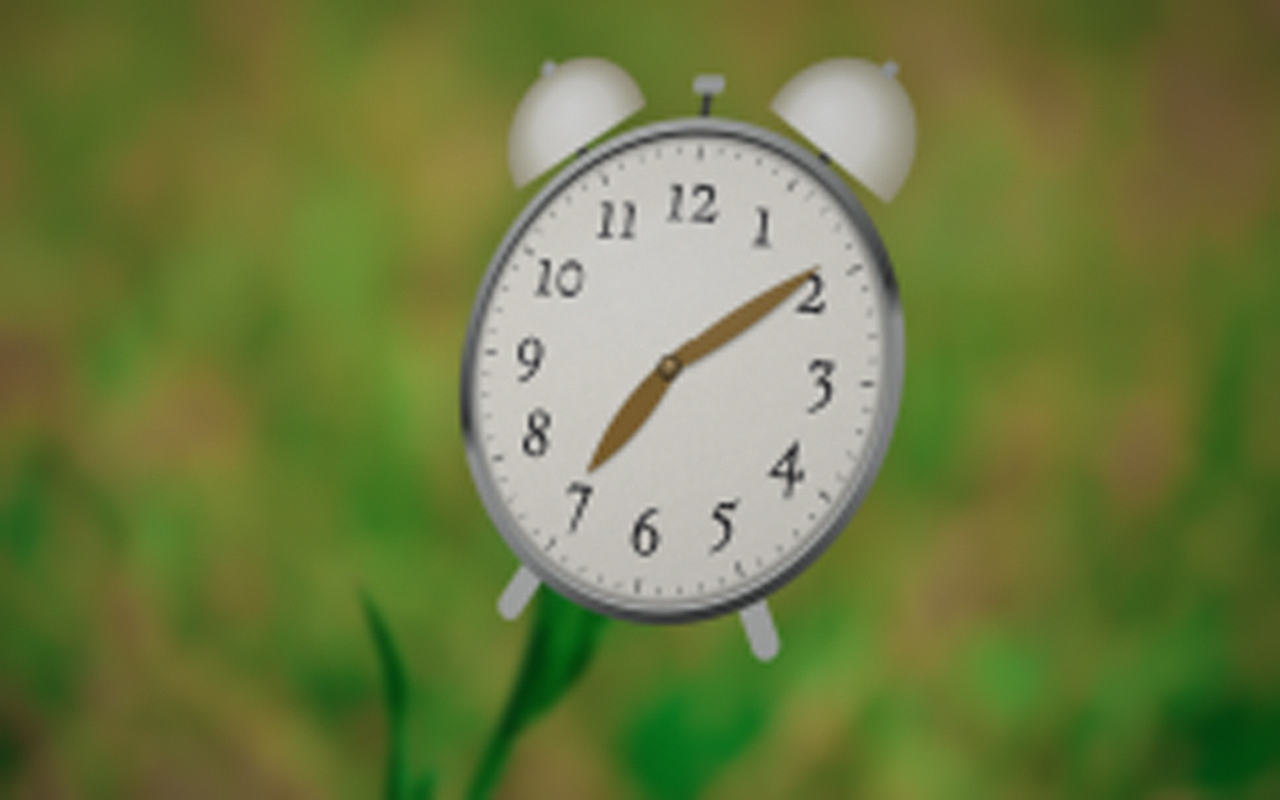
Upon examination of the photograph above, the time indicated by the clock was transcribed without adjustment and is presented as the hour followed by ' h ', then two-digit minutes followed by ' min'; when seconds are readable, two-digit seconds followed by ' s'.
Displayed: 7 h 09 min
